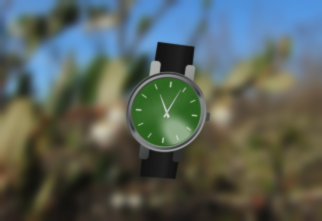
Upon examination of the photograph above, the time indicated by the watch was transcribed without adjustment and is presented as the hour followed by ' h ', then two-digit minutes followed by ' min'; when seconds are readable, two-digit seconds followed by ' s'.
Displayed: 11 h 04 min
